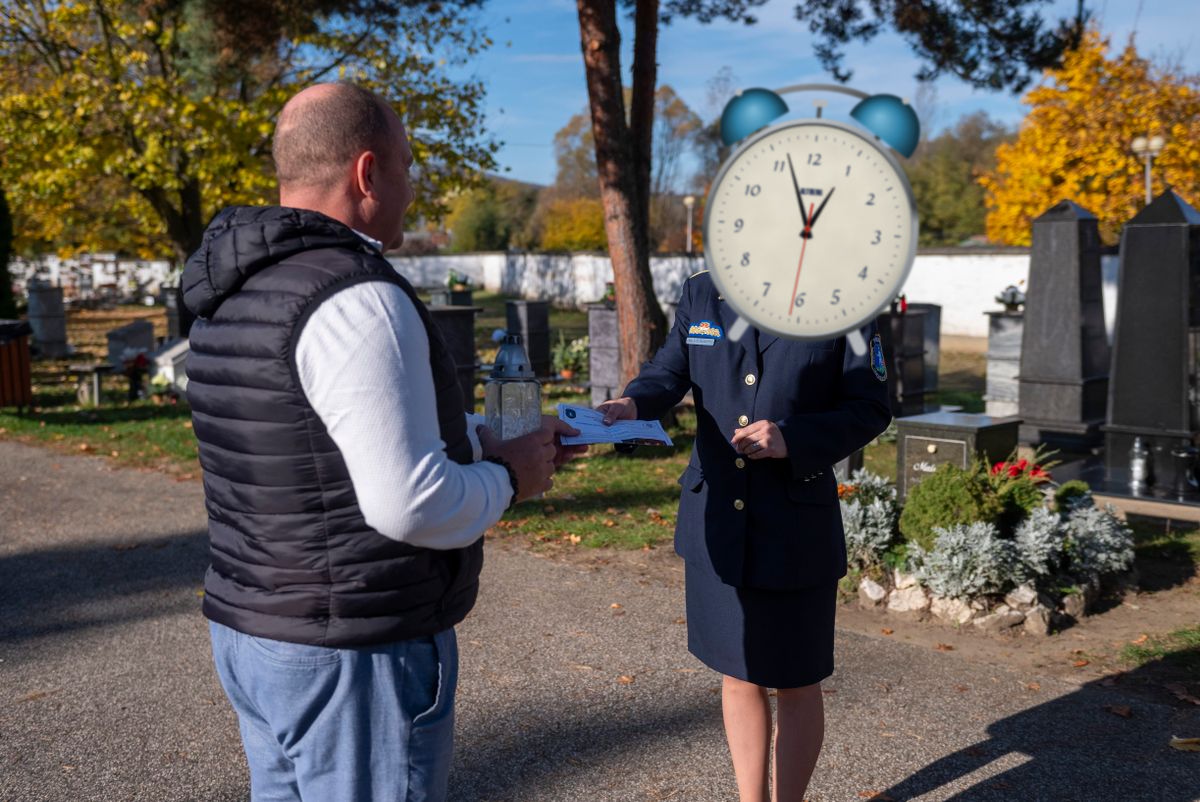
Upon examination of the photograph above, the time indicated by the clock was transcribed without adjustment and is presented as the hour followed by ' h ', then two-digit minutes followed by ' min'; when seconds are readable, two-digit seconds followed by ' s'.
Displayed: 12 h 56 min 31 s
